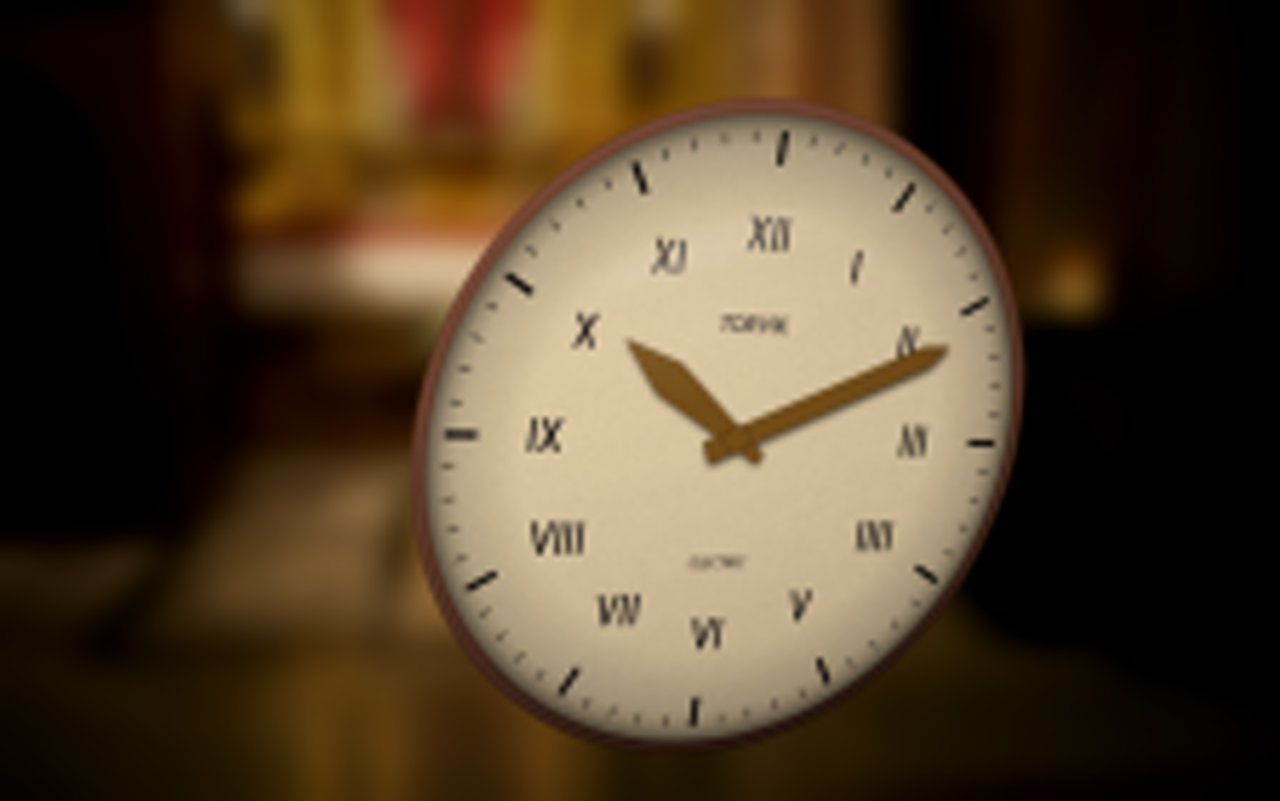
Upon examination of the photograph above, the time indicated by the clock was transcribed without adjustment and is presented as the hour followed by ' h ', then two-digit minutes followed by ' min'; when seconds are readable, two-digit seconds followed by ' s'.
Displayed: 10 h 11 min
